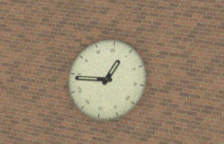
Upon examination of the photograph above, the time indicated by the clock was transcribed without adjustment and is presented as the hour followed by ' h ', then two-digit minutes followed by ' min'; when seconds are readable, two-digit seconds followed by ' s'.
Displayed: 12 h 44 min
